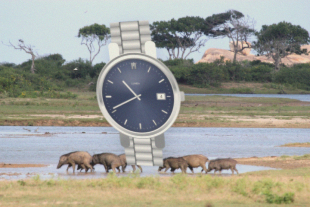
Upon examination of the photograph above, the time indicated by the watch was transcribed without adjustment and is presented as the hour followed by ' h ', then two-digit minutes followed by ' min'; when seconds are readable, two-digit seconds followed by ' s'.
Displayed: 10 h 41 min
